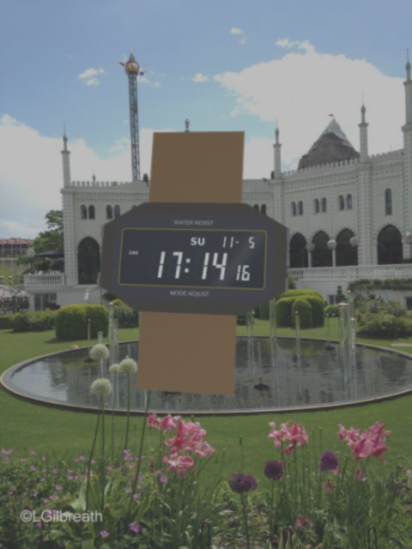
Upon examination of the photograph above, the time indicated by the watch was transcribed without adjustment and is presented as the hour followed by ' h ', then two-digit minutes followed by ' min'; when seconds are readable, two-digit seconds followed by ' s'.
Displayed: 17 h 14 min 16 s
